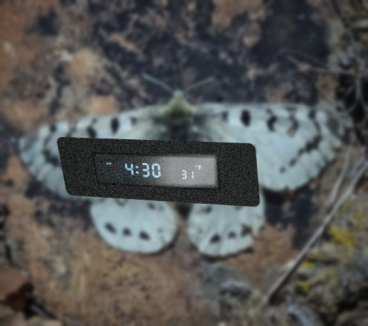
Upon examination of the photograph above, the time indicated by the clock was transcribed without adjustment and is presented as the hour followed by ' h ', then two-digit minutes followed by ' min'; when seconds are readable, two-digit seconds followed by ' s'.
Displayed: 4 h 30 min
